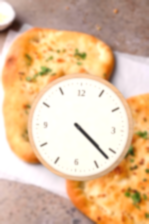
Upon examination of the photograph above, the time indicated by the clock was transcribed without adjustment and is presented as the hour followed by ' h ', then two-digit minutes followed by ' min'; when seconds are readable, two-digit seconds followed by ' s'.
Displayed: 4 h 22 min
